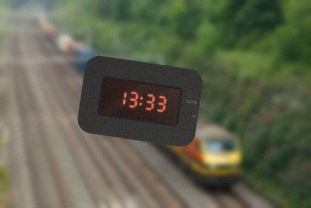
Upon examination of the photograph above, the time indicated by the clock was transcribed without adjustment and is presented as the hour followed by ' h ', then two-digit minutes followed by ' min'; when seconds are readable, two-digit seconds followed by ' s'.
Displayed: 13 h 33 min
